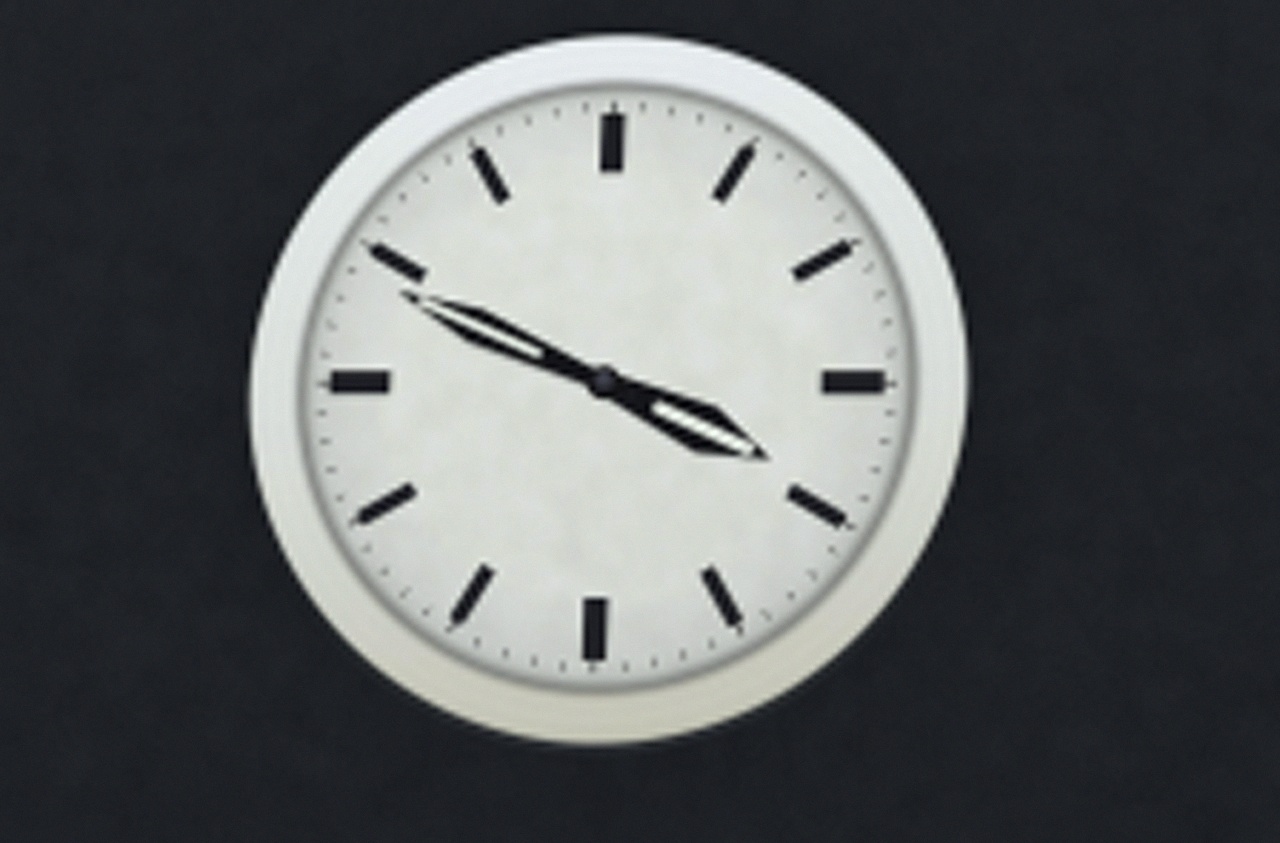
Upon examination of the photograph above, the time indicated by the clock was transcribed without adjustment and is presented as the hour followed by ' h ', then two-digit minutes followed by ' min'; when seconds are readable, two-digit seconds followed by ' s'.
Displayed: 3 h 49 min
